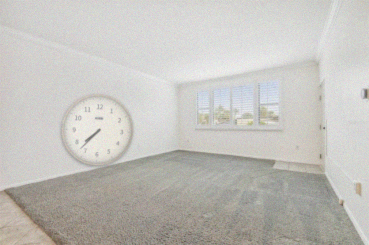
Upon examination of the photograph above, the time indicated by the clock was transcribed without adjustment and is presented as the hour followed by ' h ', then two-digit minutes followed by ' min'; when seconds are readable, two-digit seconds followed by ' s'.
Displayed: 7 h 37 min
